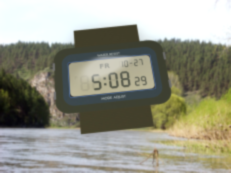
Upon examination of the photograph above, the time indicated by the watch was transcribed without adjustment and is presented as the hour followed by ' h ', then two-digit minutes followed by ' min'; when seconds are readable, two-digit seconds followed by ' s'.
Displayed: 5 h 08 min 29 s
